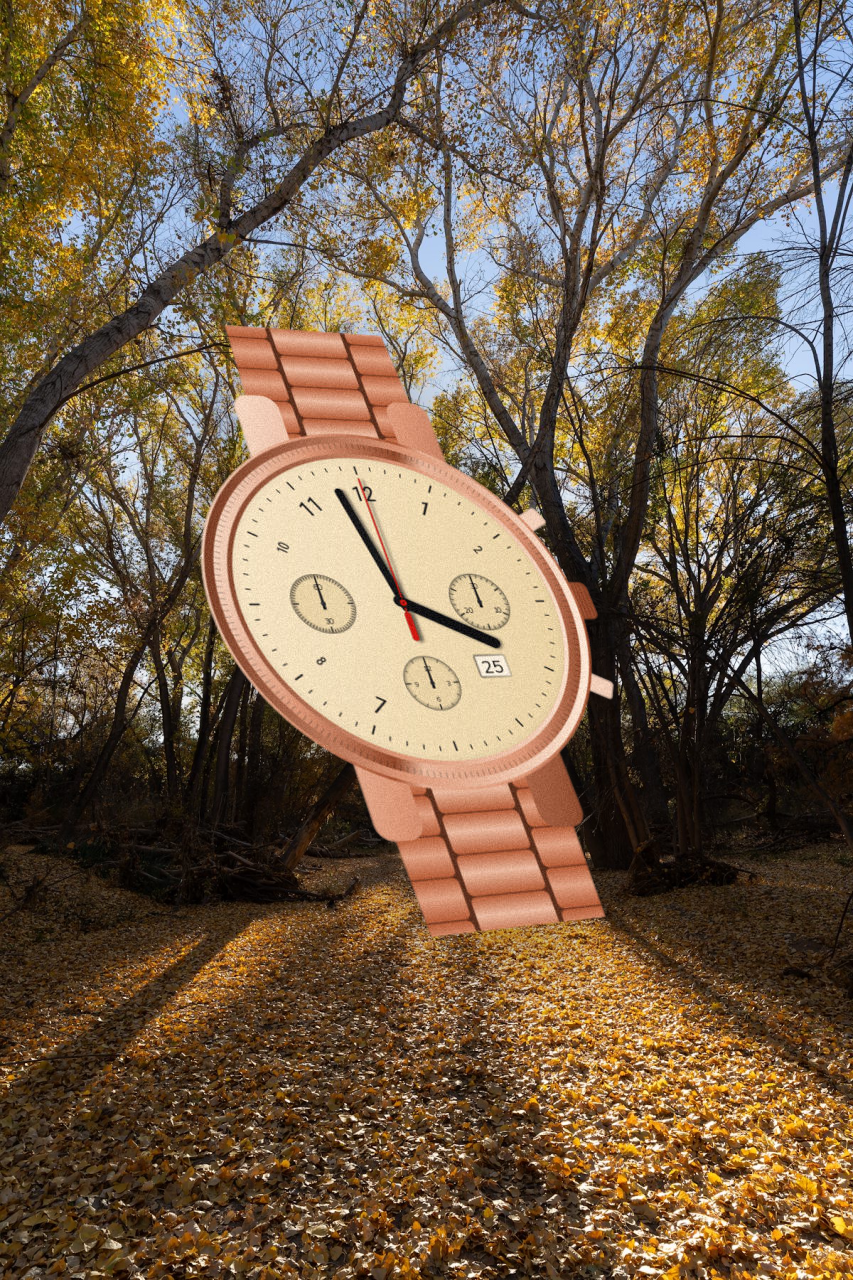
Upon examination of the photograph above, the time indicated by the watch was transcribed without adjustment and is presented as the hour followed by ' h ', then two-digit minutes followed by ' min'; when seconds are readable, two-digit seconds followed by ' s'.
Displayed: 3 h 58 min
